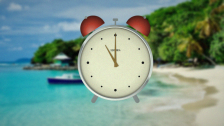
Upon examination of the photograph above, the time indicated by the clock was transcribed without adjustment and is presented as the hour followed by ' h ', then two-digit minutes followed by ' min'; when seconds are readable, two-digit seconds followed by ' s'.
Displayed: 11 h 00 min
